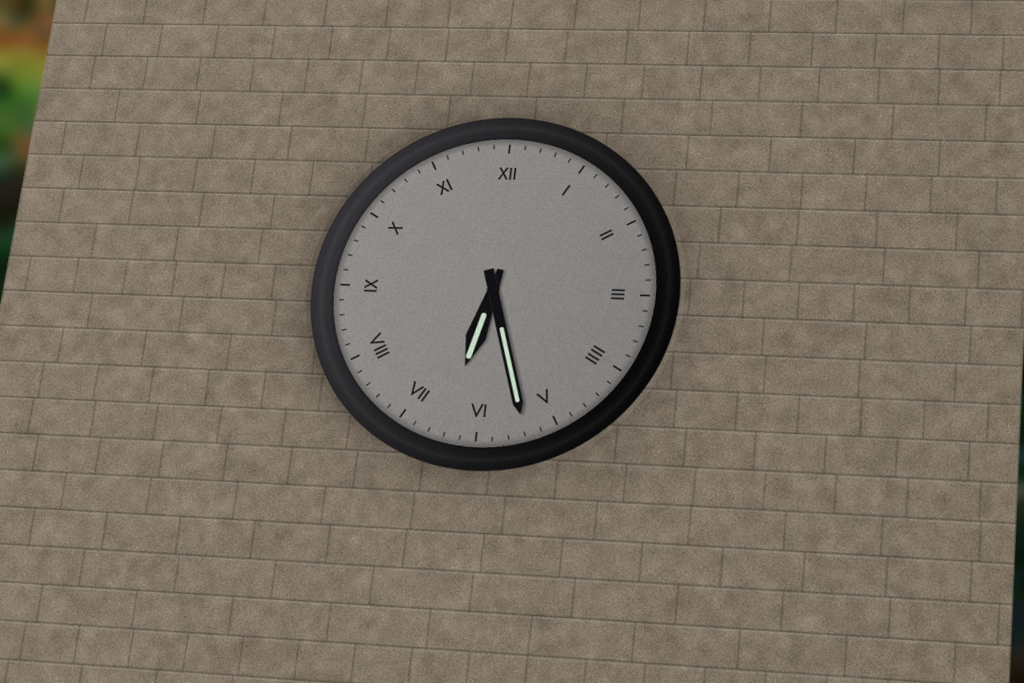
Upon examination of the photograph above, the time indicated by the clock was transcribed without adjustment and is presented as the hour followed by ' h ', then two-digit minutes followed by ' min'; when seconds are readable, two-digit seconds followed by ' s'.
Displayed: 6 h 27 min
